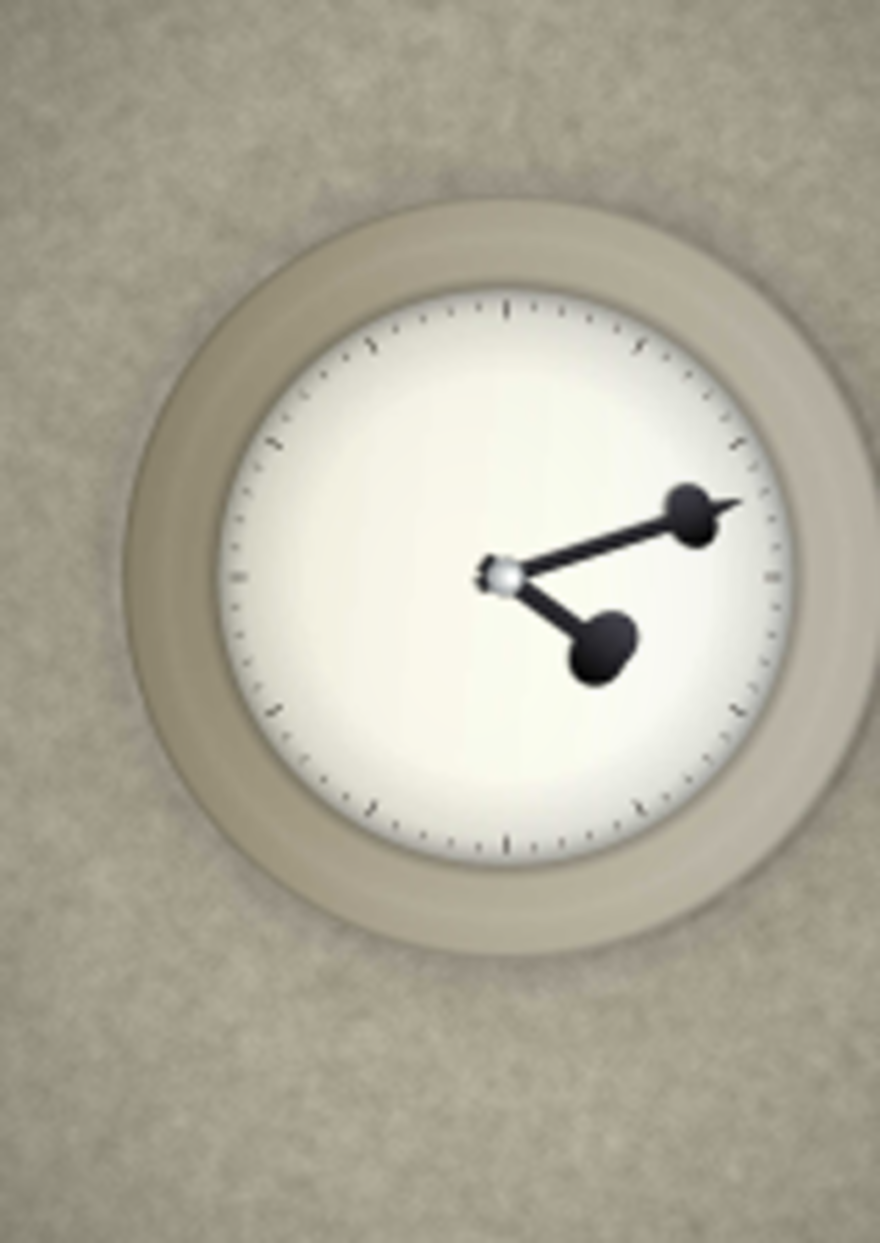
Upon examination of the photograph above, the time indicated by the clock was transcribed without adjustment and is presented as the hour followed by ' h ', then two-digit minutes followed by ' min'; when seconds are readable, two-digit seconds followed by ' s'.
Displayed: 4 h 12 min
